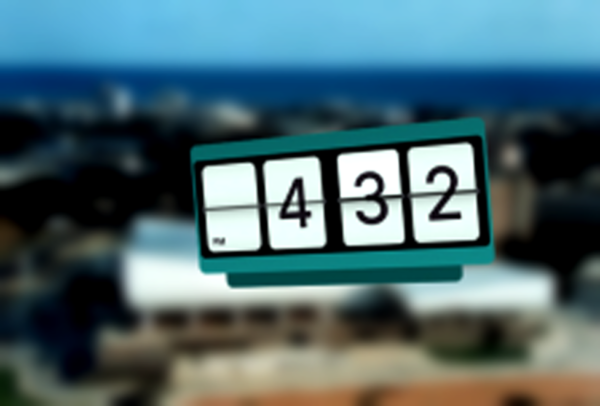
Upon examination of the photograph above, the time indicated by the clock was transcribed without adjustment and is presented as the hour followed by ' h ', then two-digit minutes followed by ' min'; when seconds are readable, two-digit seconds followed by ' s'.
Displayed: 4 h 32 min
